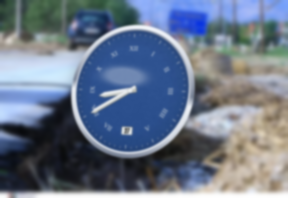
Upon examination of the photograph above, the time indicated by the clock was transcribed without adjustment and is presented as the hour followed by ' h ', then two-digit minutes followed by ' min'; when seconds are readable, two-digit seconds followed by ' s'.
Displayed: 8 h 40 min
